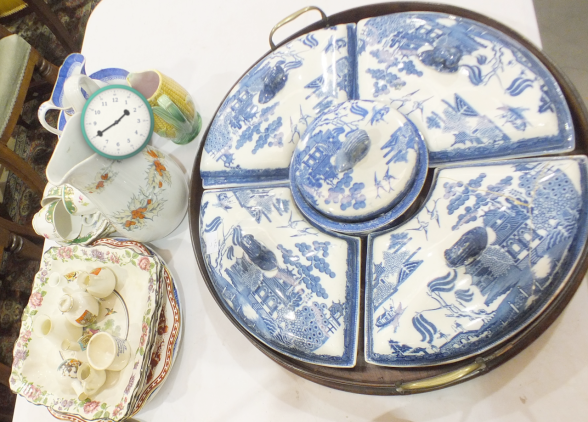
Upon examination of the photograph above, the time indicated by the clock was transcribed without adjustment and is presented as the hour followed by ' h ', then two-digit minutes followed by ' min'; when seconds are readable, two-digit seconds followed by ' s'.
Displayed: 1 h 40 min
